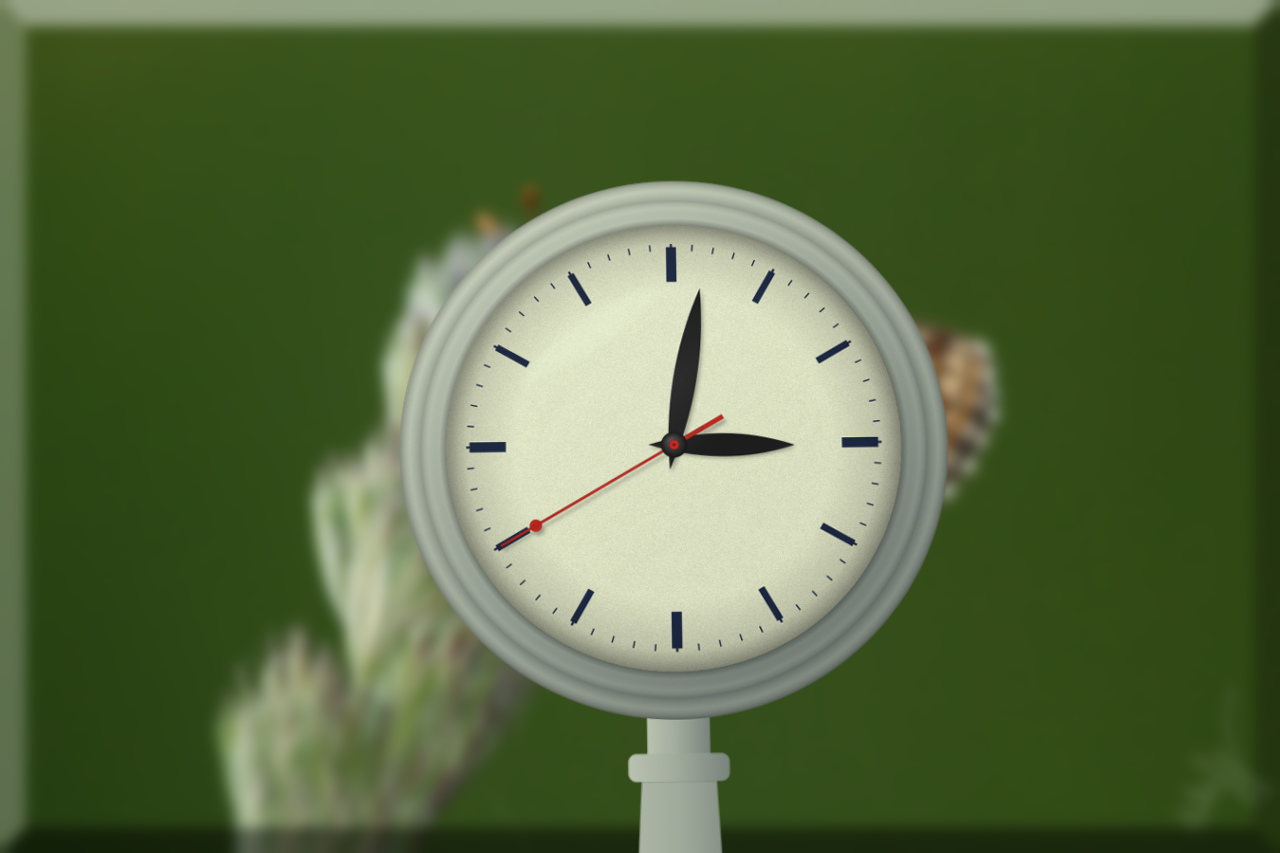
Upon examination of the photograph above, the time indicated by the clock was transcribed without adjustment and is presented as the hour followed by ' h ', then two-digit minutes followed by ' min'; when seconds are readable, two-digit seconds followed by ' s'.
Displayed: 3 h 01 min 40 s
